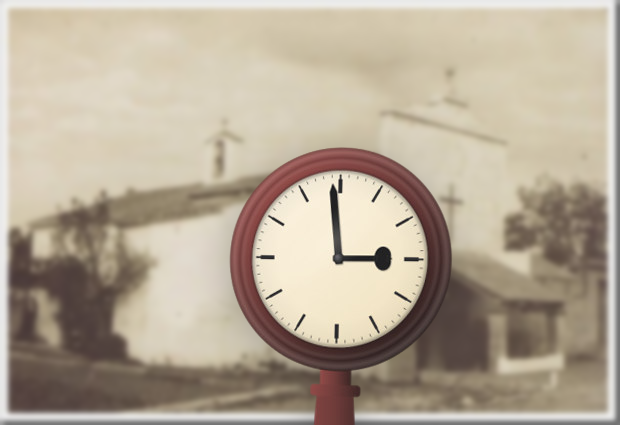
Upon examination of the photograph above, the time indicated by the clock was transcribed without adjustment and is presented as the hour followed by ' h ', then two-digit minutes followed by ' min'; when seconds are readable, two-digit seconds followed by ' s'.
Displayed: 2 h 59 min
